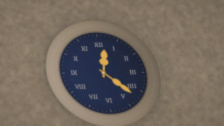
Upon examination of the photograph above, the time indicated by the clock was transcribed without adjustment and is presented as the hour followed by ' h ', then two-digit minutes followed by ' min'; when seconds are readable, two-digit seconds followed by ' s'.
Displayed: 12 h 22 min
